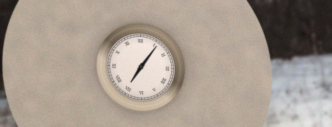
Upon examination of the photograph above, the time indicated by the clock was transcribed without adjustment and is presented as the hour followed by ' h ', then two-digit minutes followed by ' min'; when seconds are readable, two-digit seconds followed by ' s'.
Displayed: 7 h 06 min
